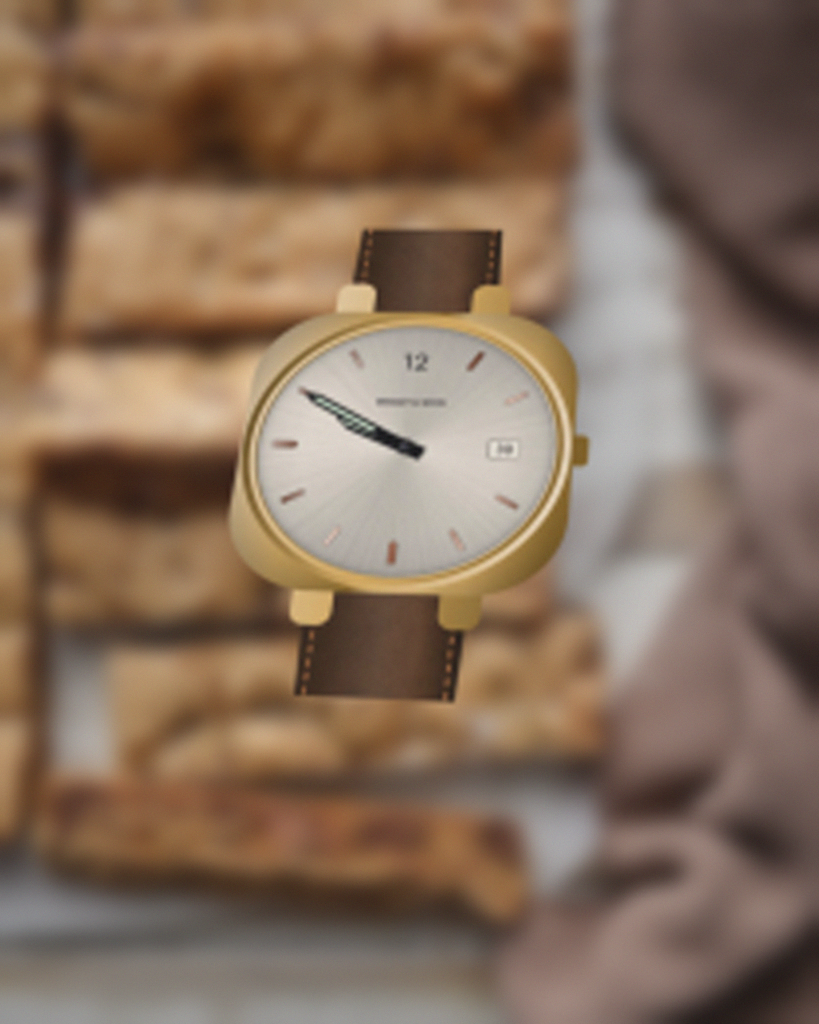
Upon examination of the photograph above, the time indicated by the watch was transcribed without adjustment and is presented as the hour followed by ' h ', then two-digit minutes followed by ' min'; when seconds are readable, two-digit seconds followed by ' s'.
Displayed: 9 h 50 min
